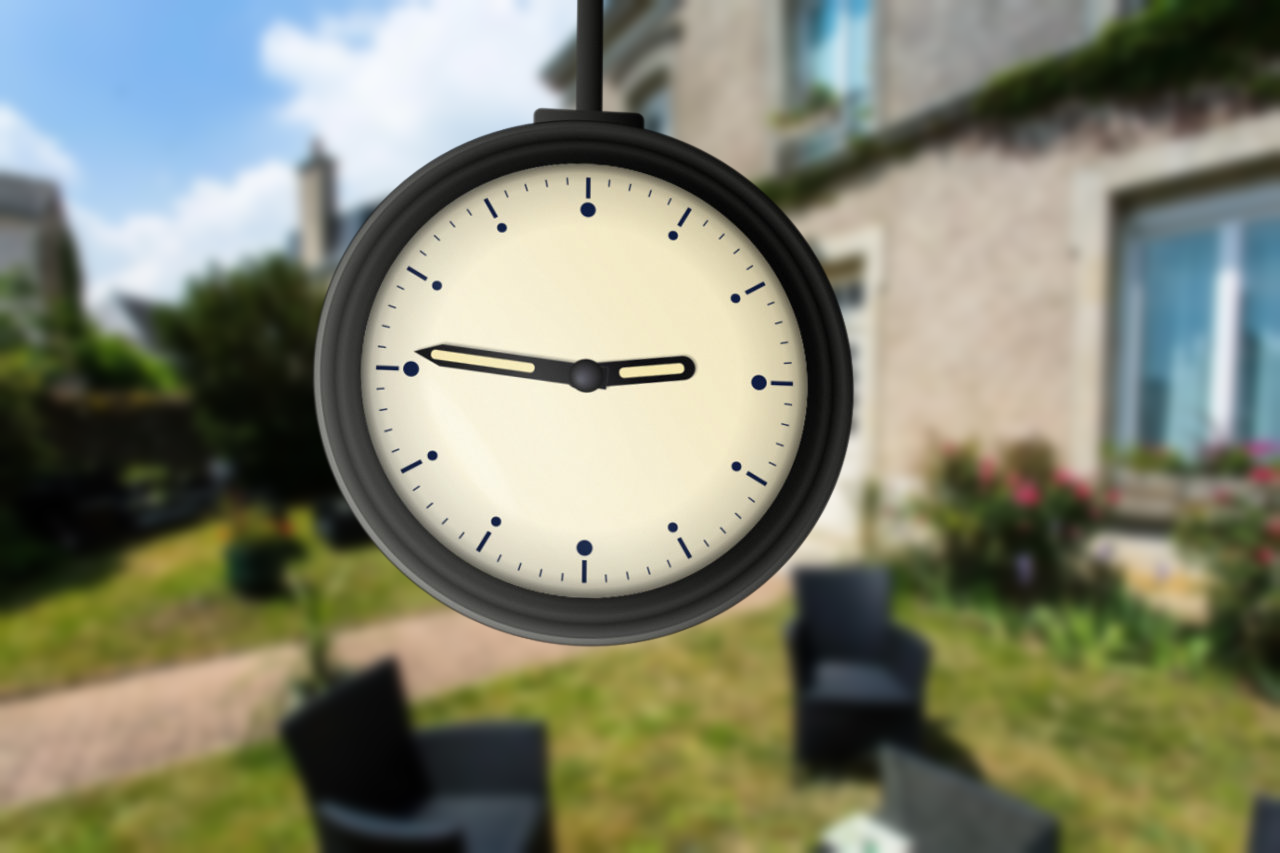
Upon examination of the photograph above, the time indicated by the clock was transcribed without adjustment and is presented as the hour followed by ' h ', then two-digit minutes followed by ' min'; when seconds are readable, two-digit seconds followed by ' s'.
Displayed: 2 h 46 min
